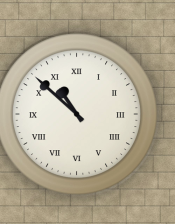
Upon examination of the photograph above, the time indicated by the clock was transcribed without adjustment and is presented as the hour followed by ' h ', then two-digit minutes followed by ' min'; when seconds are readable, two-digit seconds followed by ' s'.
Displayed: 10 h 52 min
